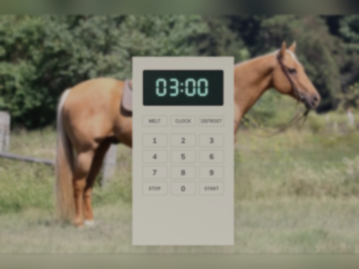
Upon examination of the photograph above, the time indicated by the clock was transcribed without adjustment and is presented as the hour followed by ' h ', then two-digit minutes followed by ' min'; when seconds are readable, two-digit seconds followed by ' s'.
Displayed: 3 h 00 min
